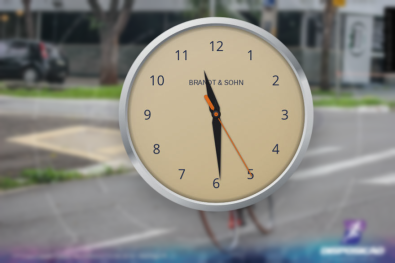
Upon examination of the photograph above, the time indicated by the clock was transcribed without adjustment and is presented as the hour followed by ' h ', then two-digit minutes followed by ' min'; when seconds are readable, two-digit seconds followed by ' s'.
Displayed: 11 h 29 min 25 s
